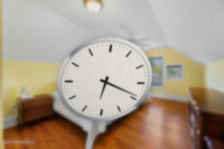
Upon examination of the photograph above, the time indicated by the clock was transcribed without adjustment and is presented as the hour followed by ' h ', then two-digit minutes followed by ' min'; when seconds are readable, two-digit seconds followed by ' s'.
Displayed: 6 h 19 min
